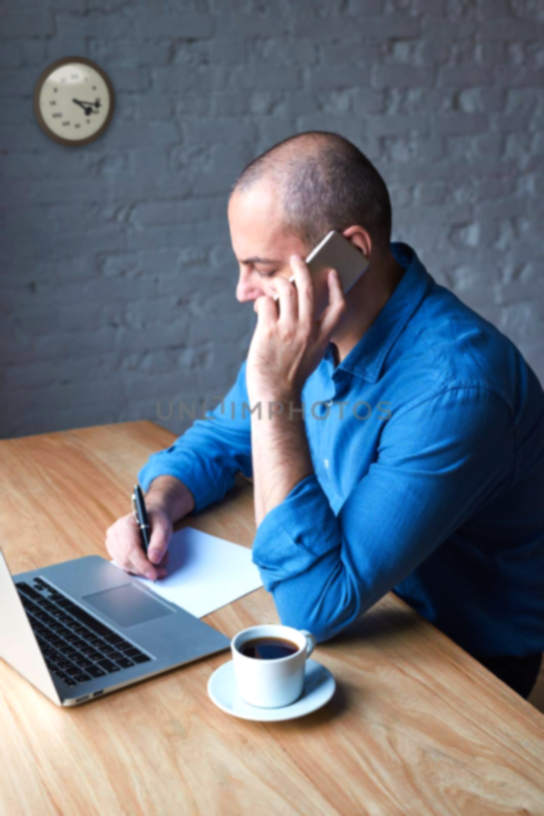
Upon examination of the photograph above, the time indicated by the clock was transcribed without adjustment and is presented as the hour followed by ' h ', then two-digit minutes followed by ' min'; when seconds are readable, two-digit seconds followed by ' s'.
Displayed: 4 h 17 min
